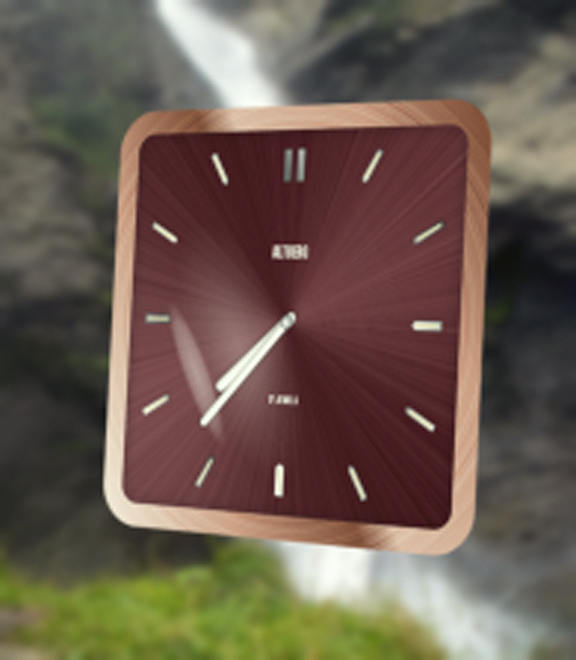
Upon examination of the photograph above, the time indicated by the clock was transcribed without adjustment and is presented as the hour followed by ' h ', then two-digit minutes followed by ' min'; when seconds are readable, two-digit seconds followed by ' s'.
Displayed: 7 h 37 min
